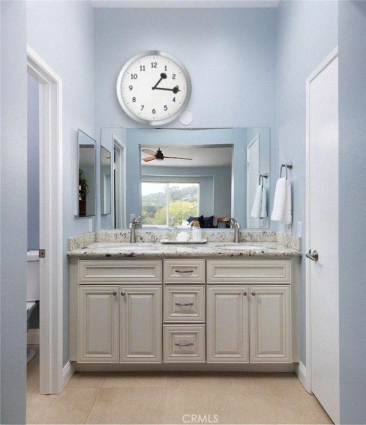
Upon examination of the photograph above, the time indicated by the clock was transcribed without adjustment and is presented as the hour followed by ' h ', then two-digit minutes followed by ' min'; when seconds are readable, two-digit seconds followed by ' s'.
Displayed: 1 h 16 min
